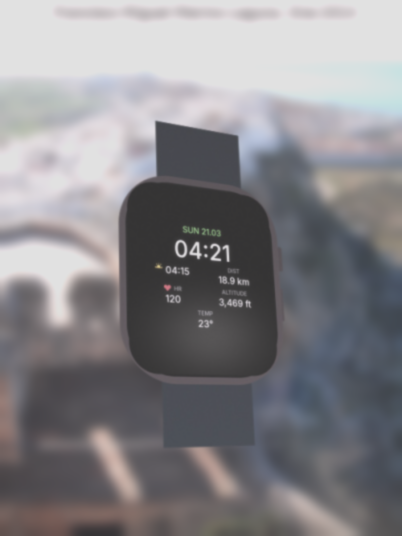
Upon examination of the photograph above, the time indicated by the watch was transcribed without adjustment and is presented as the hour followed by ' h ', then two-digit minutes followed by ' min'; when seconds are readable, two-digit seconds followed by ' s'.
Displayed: 4 h 21 min
